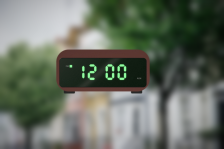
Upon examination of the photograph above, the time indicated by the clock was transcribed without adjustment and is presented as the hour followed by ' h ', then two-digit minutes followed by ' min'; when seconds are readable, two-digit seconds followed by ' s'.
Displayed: 12 h 00 min
